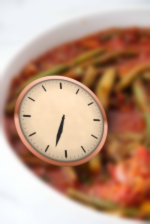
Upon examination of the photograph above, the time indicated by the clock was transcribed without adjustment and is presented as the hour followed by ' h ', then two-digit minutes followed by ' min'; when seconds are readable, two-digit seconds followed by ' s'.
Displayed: 6 h 33 min
